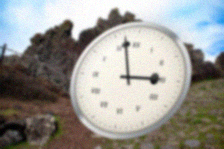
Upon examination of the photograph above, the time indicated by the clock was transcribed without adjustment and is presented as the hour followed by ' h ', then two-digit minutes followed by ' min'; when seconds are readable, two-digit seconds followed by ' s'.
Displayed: 2 h 57 min
